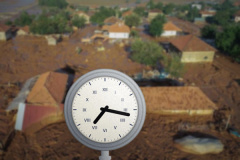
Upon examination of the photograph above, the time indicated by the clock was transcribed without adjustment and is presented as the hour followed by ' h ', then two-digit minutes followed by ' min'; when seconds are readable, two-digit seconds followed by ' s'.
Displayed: 7 h 17 min
